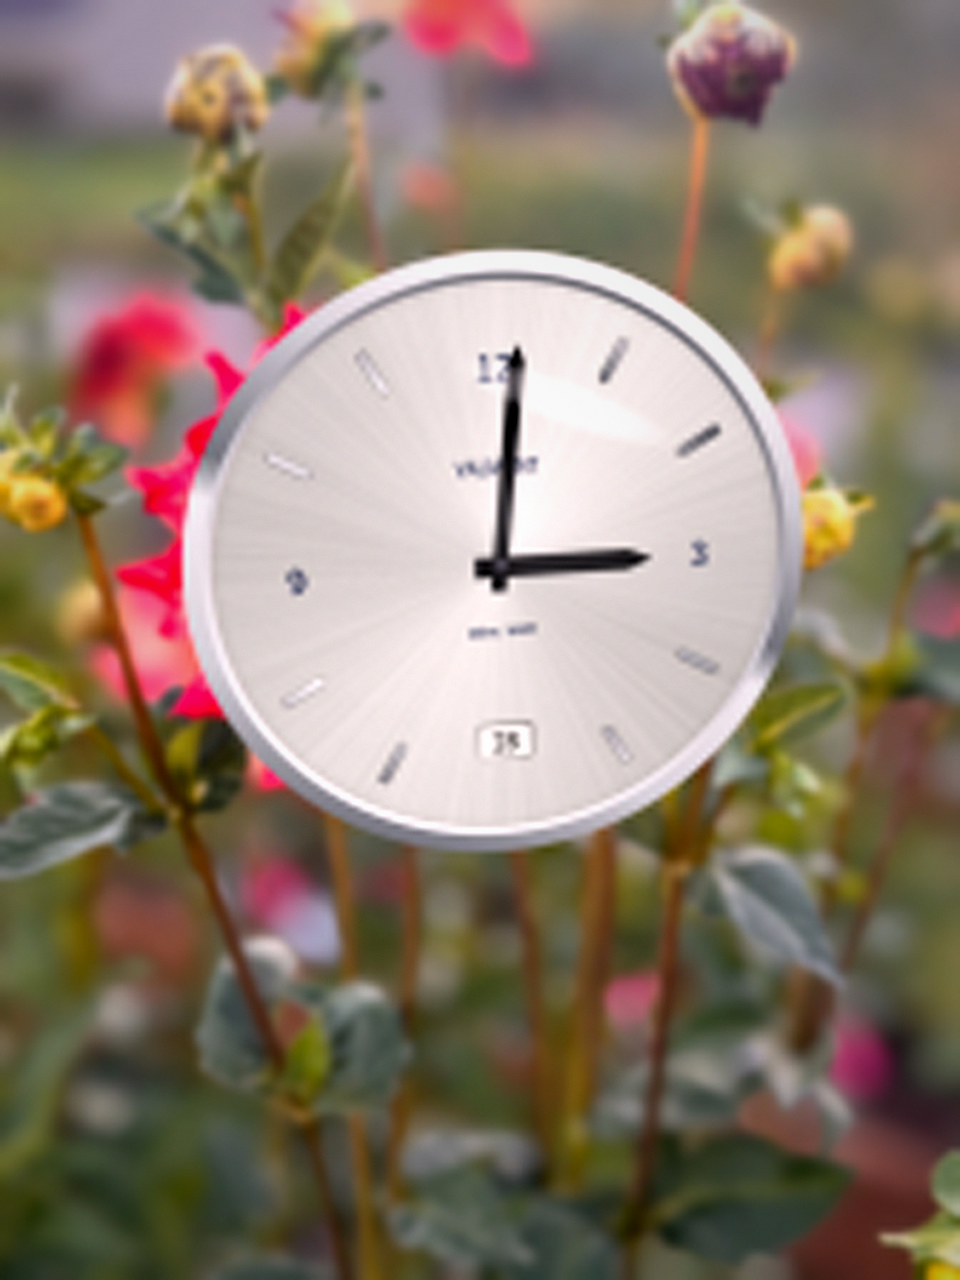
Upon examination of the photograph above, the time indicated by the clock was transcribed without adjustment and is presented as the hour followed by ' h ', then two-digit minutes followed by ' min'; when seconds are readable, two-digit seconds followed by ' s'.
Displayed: 3 h 01 min
